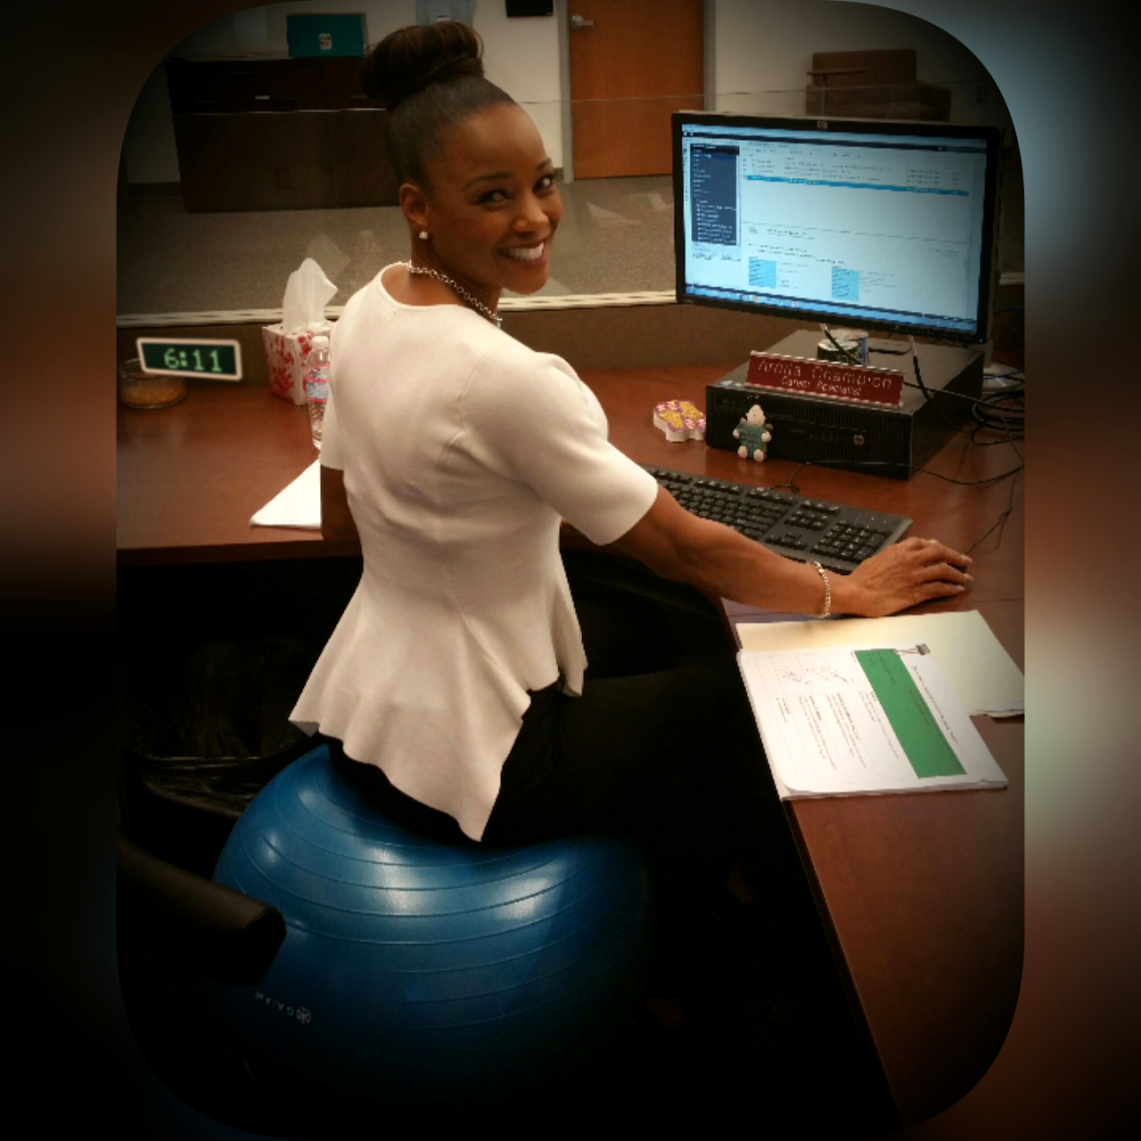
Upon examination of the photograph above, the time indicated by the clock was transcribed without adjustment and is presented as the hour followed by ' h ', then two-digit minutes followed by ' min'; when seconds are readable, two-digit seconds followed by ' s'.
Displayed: 6 h 11 min
